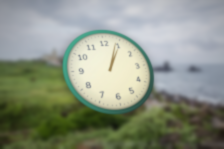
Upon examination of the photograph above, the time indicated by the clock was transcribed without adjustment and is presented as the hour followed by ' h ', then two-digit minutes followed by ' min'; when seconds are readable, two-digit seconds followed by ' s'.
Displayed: 1 h 04 min
